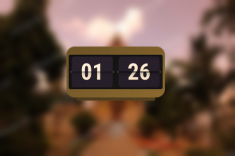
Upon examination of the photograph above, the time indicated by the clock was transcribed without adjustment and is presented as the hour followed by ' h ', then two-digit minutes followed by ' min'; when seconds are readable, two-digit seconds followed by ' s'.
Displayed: 1 h 26 min
